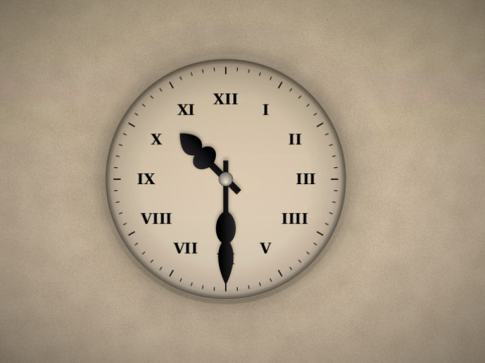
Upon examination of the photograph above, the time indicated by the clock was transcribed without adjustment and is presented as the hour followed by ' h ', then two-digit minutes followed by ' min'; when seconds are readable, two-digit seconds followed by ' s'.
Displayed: 10 h 30 min
